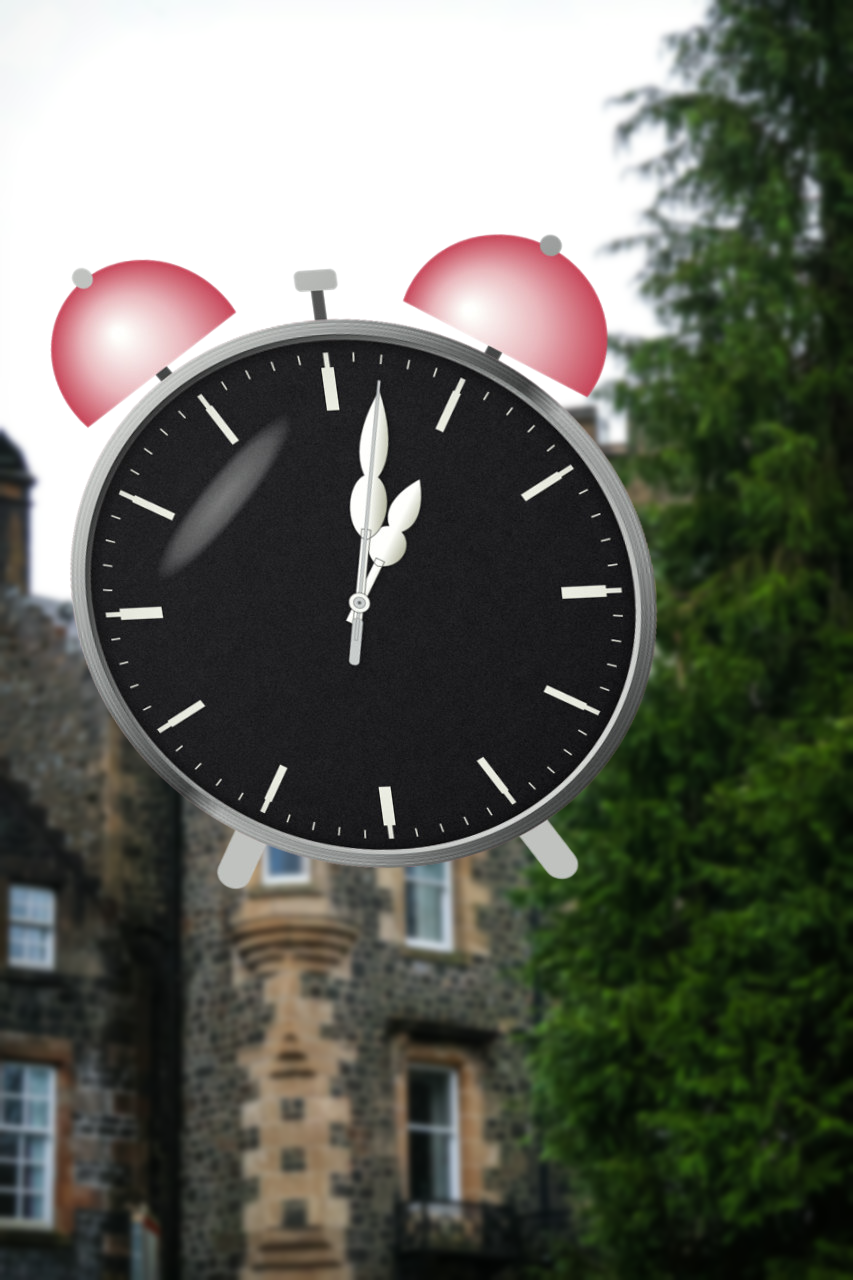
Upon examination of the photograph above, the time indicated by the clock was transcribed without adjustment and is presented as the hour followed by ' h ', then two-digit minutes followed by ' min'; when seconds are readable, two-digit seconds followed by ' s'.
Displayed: 1 h 02 min 02 s
